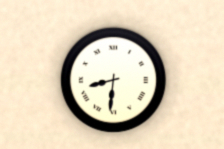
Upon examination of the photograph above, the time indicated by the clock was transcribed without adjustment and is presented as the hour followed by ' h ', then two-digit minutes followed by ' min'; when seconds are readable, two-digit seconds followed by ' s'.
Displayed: 8 h 31 min
